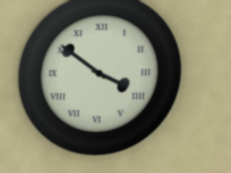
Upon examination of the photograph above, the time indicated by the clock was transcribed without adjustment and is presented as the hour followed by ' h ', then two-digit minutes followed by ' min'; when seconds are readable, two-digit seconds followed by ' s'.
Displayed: 3 h 51 min
